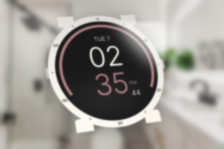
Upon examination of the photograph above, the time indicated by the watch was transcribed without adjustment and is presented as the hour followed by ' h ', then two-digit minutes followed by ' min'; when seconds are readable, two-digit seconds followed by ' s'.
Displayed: 2 h 35 min
